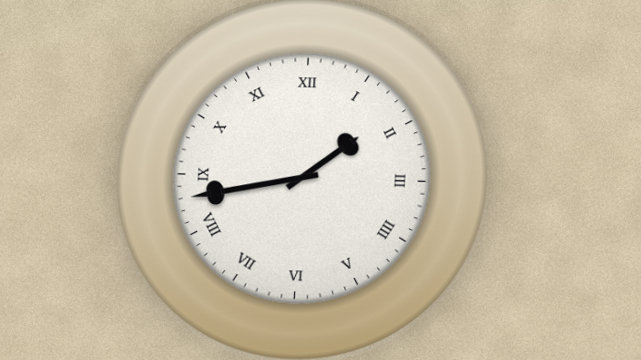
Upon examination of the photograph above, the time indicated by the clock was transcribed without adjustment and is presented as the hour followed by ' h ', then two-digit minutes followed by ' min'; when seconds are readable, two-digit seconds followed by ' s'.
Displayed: 1 h 43 min
